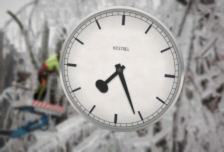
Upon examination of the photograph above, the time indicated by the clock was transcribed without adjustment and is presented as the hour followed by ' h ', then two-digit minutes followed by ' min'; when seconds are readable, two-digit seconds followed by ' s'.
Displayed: 7 h 26 min
